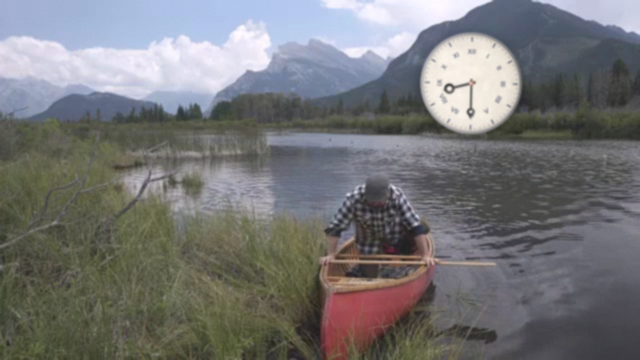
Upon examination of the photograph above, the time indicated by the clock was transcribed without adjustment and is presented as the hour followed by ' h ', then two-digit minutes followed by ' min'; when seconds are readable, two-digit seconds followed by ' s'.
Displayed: 8 h 30 min
